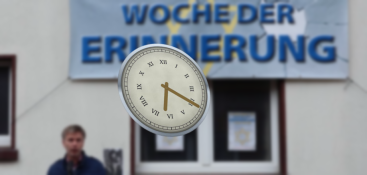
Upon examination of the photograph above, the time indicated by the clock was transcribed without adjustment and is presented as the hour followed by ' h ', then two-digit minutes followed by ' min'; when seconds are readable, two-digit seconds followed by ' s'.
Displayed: 6 h 20 min
